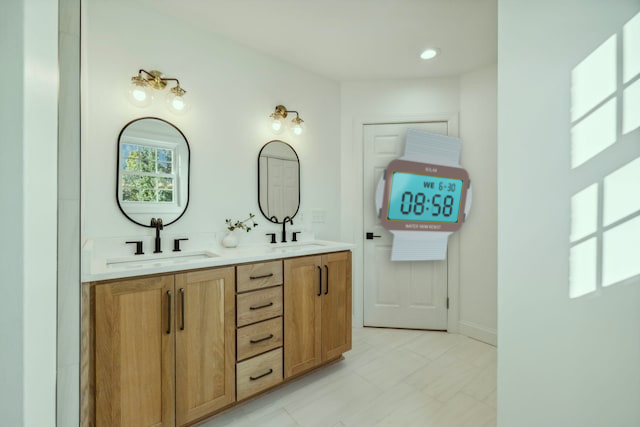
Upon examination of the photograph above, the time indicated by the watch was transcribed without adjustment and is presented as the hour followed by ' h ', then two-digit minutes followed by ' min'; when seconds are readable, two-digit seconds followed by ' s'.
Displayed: 8 h 58 min
